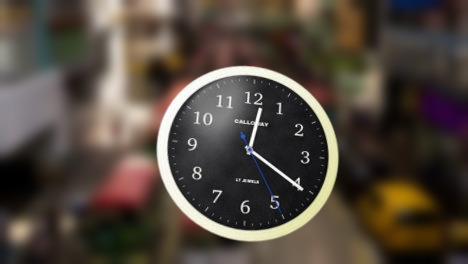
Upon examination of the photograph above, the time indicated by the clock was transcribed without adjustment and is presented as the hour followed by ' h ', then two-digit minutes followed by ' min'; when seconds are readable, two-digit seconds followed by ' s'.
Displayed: 12 h 20 min 25 s
